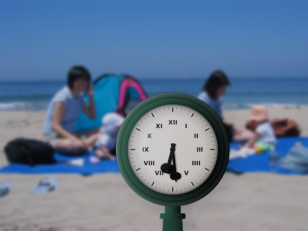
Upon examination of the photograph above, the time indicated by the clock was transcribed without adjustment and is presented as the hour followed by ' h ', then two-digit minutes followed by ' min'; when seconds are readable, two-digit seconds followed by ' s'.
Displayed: 6 h 29 min
